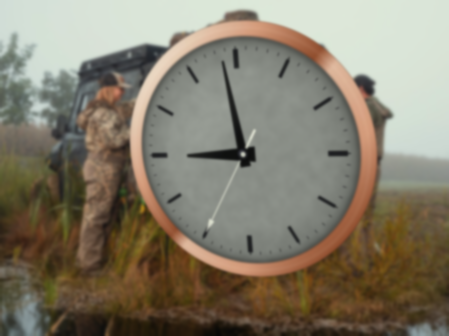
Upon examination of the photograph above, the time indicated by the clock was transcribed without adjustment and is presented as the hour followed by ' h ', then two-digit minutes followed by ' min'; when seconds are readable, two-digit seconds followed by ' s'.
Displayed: 8 h 58 min 35 s
